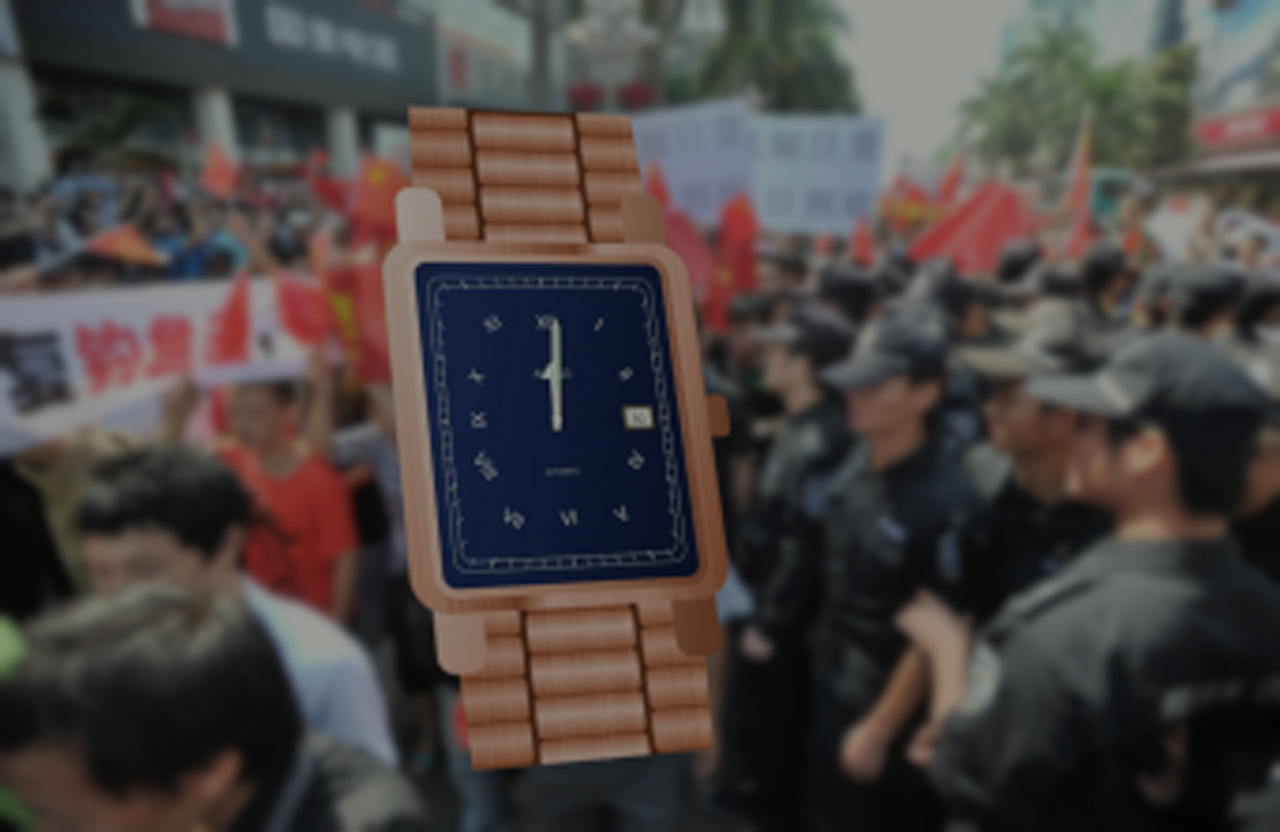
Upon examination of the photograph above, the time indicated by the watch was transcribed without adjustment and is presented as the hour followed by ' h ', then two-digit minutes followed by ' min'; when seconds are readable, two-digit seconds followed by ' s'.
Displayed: 12 h 01 min
